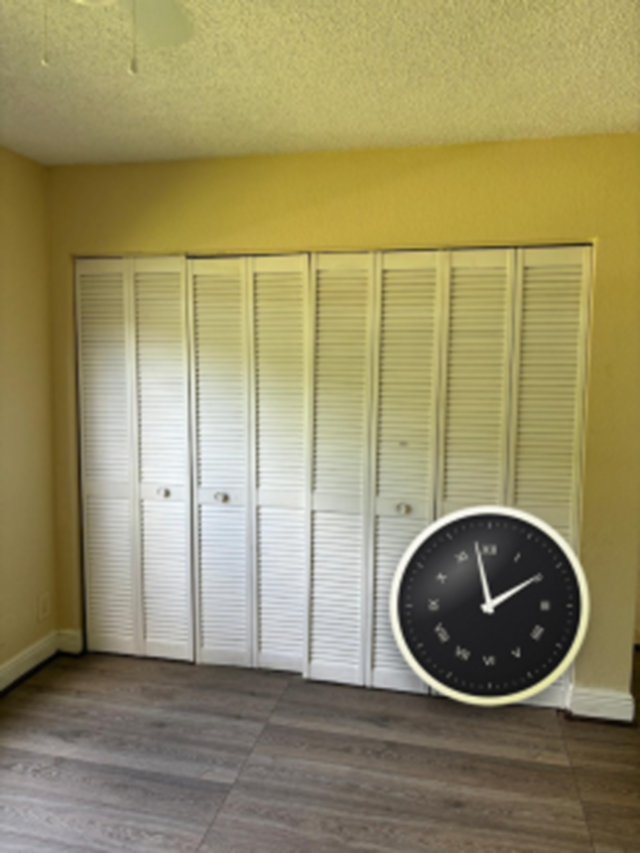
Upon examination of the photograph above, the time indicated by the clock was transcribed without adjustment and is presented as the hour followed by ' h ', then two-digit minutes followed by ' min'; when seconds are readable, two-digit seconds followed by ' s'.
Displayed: 1 h 58 min
